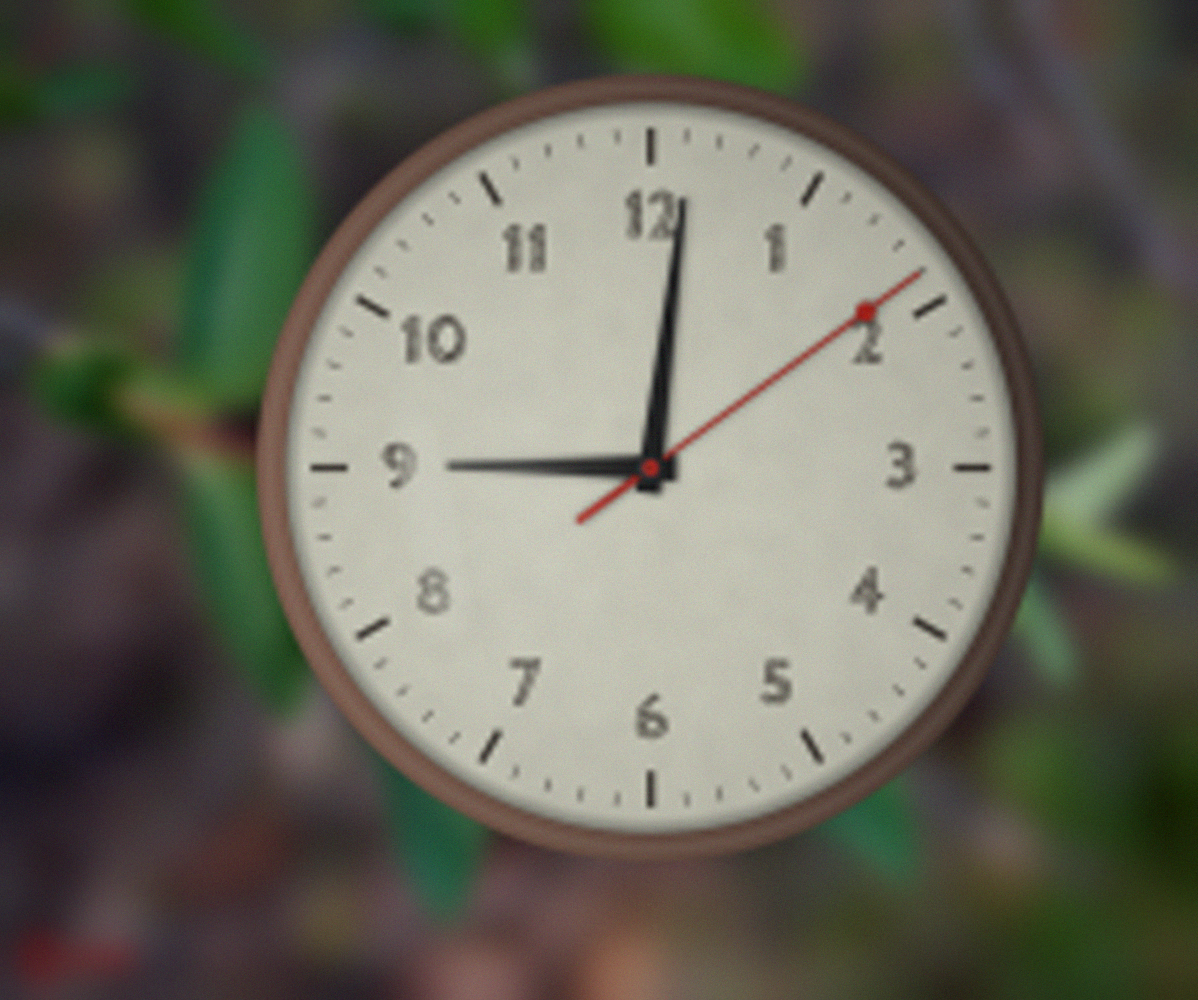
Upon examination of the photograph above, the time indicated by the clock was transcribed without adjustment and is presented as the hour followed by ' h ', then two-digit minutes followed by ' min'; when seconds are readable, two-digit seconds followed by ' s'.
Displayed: 9 h 01 min 09 s
